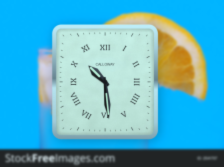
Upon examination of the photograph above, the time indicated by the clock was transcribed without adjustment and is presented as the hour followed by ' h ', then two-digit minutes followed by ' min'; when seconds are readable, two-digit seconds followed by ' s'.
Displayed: 10 h 29 min
